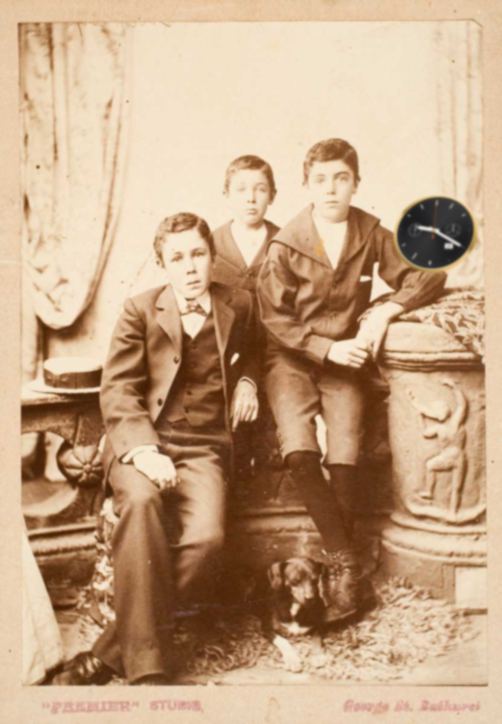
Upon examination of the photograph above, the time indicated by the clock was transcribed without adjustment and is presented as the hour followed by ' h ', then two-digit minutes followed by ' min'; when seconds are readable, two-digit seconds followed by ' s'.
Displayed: 9 h 20 min
